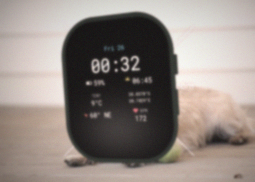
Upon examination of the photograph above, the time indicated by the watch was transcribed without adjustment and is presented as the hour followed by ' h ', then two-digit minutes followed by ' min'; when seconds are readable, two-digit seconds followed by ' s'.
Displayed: 0 h 32 min
